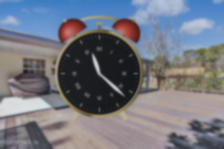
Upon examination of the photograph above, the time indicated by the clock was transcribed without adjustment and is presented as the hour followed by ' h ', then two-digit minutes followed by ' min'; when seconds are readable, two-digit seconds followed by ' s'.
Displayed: 11 h 22 min
